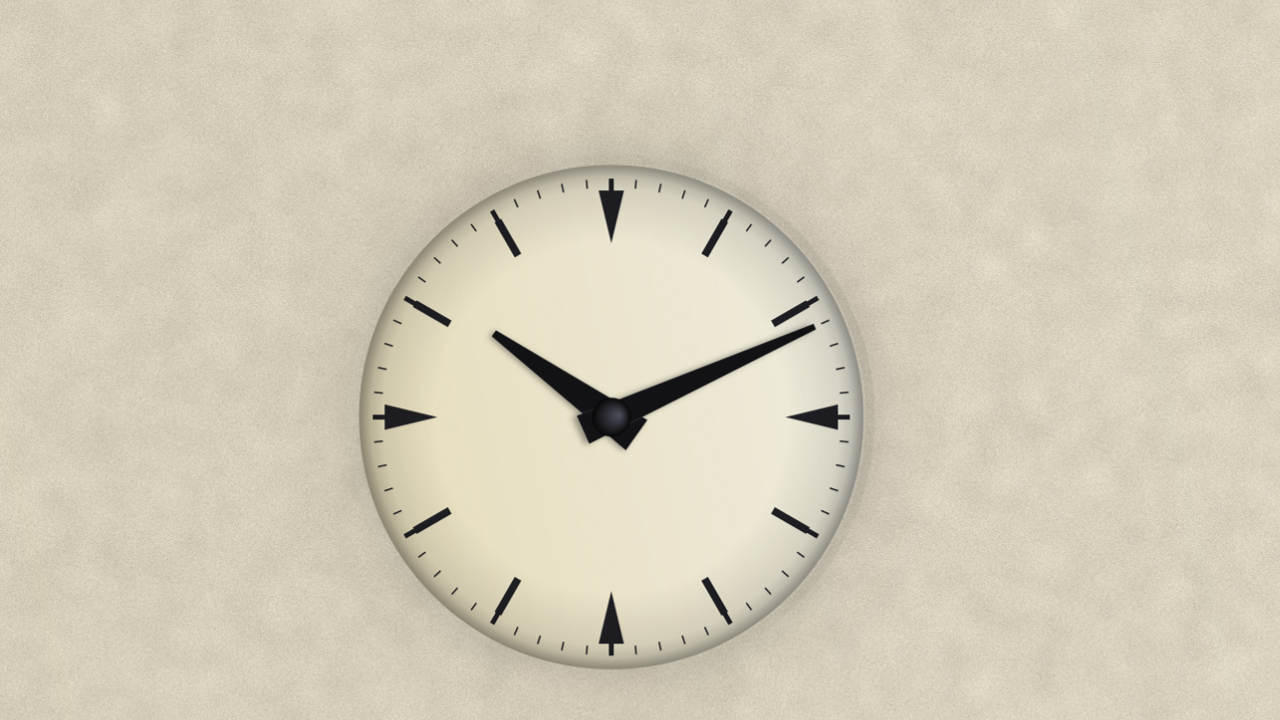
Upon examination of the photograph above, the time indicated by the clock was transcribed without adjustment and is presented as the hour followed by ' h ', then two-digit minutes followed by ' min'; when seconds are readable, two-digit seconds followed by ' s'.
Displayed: 10 h 11 min
